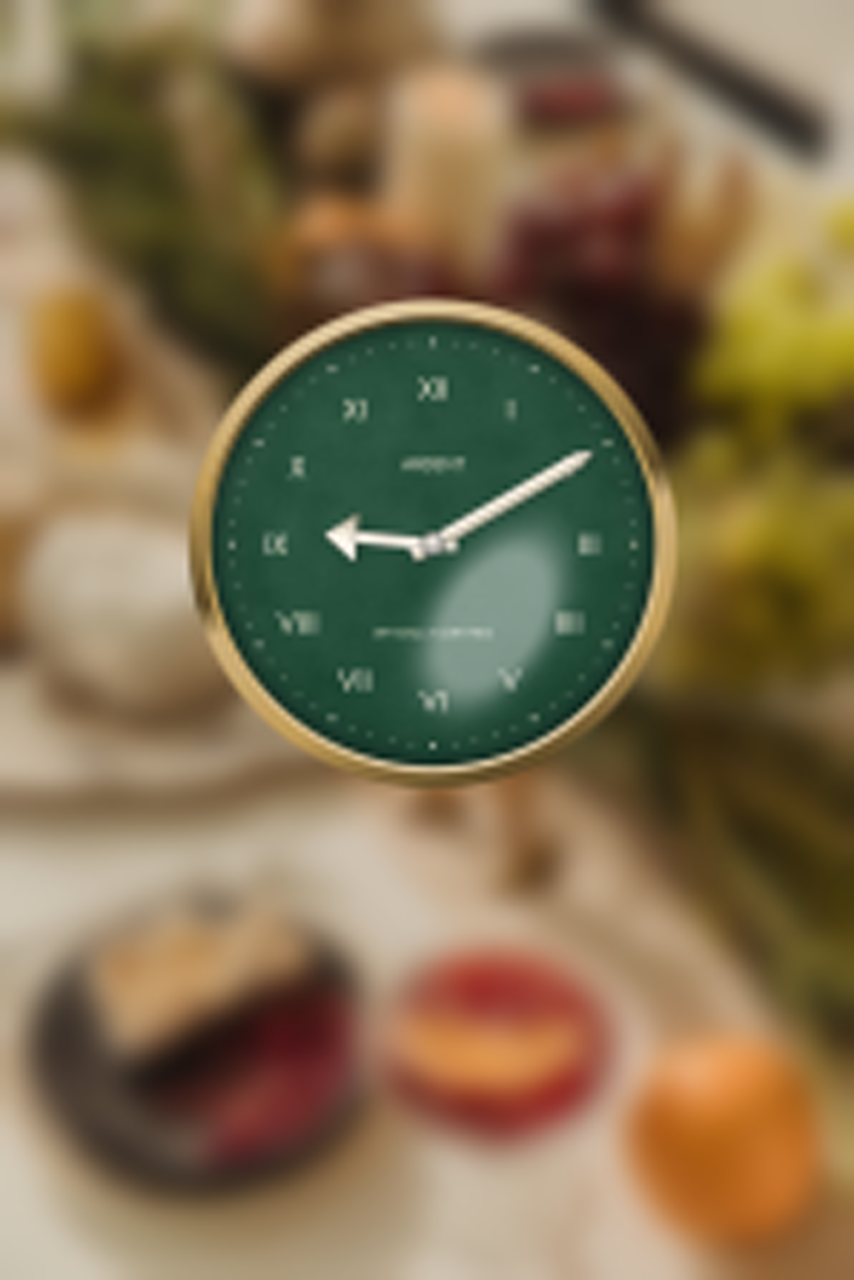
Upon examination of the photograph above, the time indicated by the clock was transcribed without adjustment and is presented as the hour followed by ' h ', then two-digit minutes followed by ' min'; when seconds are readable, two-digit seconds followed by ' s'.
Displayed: 9 h 10 min
